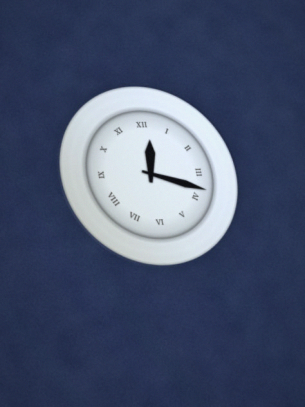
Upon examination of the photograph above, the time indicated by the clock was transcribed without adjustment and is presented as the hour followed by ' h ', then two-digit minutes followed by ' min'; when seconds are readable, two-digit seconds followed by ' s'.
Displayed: 12 h 18 min
